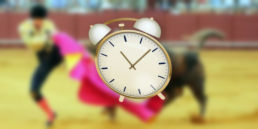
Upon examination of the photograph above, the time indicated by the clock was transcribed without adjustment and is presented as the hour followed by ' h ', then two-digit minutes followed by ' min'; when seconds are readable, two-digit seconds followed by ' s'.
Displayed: 11 h 09 min
